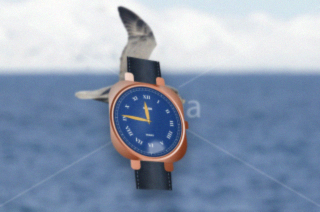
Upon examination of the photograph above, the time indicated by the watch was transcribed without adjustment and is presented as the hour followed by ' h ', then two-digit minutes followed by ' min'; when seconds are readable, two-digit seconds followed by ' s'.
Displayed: 11 h 46 min
